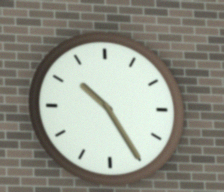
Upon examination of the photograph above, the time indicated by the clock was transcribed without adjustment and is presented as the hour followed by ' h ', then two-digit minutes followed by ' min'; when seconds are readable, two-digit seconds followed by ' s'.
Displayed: 10 h 25 min
